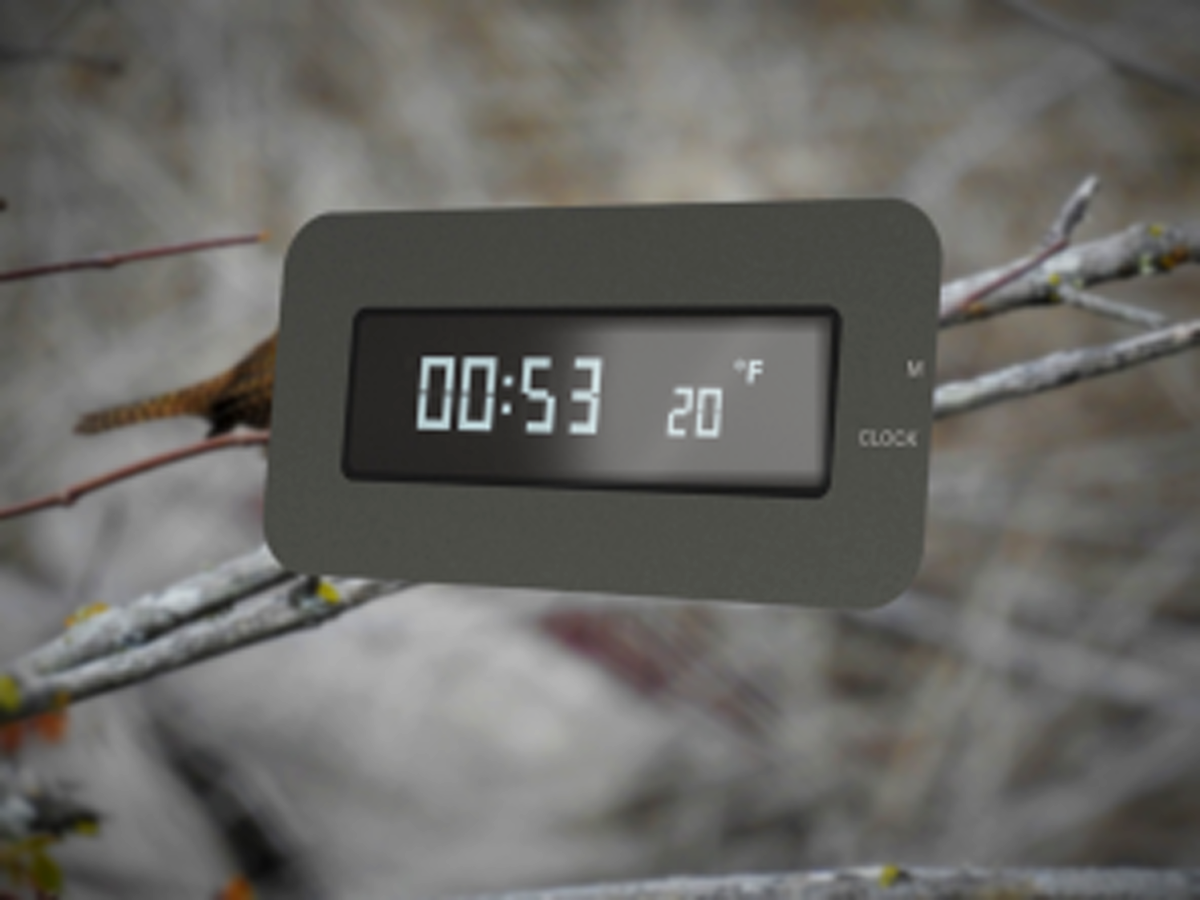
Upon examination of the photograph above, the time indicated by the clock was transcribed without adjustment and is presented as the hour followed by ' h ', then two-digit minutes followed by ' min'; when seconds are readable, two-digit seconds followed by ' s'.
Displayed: 0 h 53 min
